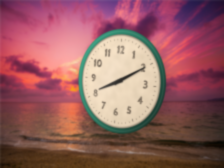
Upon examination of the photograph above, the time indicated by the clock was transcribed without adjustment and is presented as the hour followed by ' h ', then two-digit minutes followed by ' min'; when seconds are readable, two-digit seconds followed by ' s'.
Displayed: 8 h 10 min
